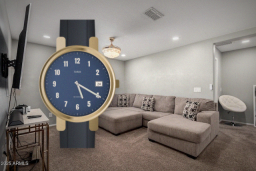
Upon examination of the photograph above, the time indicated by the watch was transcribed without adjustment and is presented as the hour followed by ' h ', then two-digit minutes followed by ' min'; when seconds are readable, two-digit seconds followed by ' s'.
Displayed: 5 h 20 min
